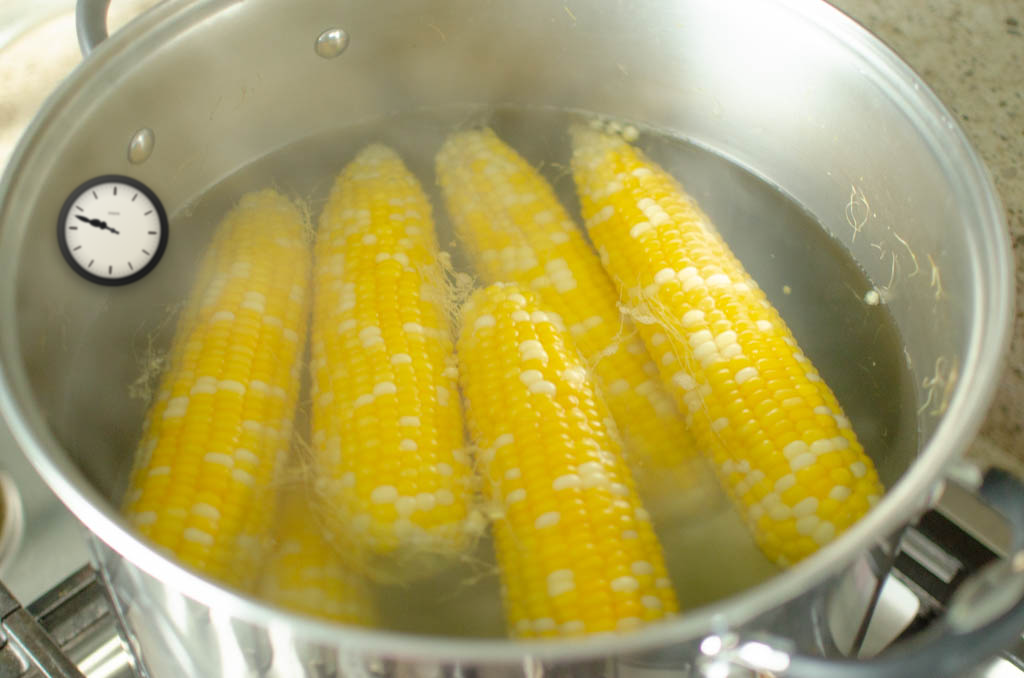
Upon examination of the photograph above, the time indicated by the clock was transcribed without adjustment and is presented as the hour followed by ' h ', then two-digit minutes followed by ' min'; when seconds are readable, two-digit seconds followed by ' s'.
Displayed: 9 h 48 min
